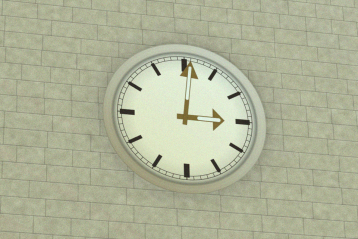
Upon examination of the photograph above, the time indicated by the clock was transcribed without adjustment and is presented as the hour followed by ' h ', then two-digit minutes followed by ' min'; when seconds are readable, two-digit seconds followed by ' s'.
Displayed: 3 h 01 min
